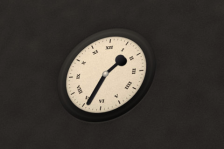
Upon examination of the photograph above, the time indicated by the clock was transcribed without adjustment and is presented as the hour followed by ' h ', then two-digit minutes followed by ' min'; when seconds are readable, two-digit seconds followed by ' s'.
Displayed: 1 h 34 min
